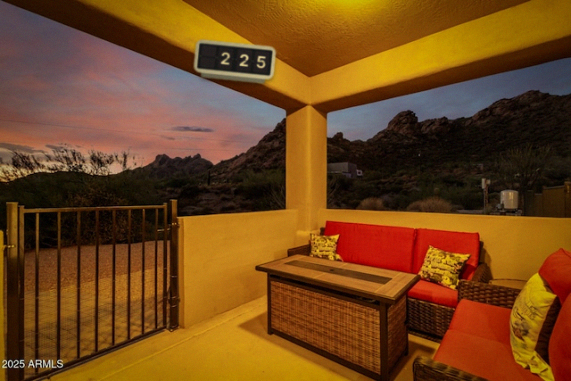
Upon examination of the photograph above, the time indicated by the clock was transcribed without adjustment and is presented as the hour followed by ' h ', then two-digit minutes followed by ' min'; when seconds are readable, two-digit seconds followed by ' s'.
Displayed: 2 h 25 min
